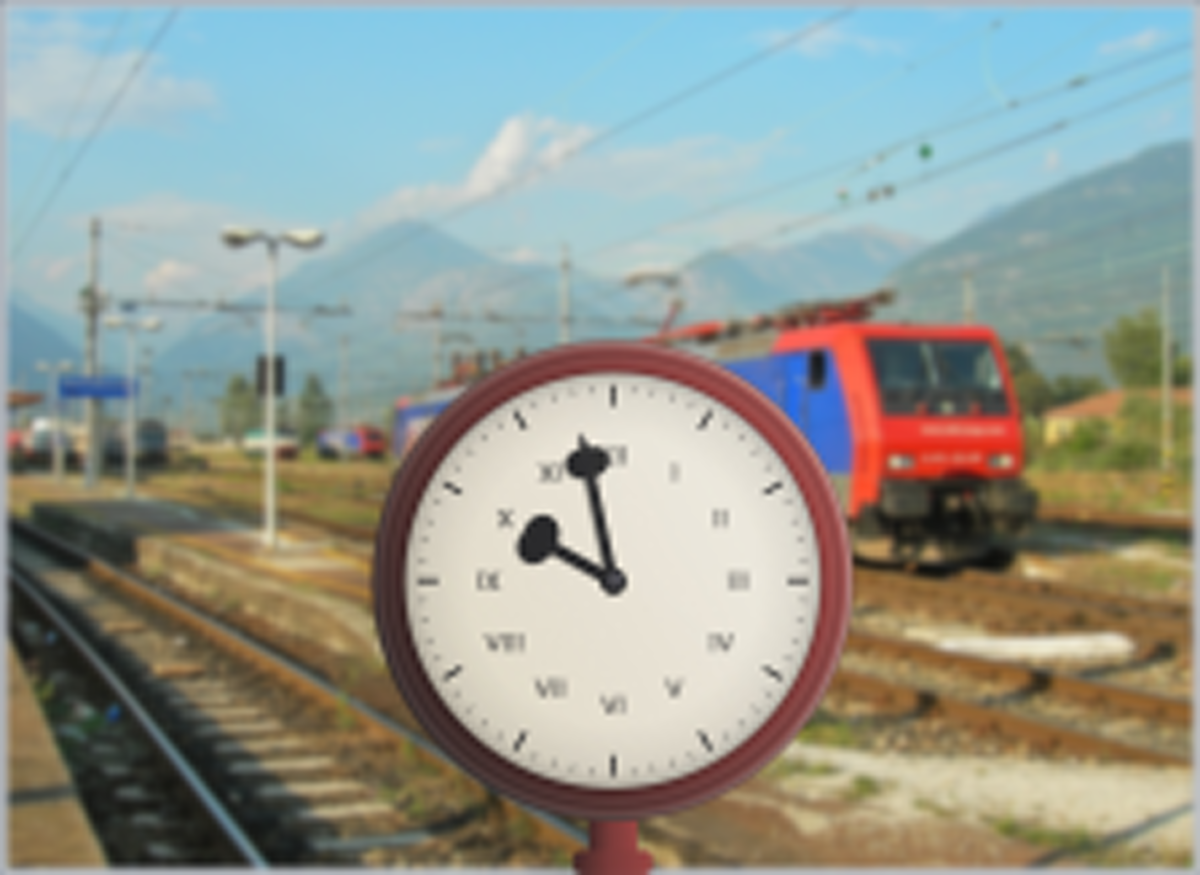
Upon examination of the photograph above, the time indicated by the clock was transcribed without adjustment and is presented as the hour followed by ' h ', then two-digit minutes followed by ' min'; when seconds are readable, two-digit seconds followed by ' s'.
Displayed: 9 h 58 min
